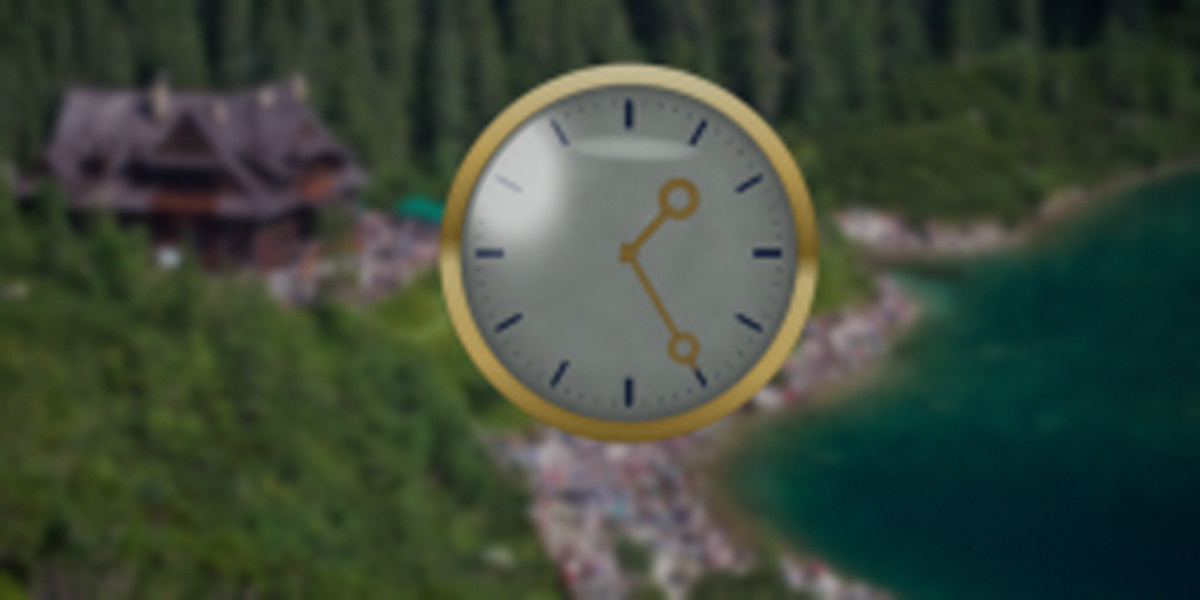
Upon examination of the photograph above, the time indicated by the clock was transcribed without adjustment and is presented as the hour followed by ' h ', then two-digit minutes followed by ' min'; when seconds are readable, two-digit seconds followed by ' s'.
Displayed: 1 h 25 min
